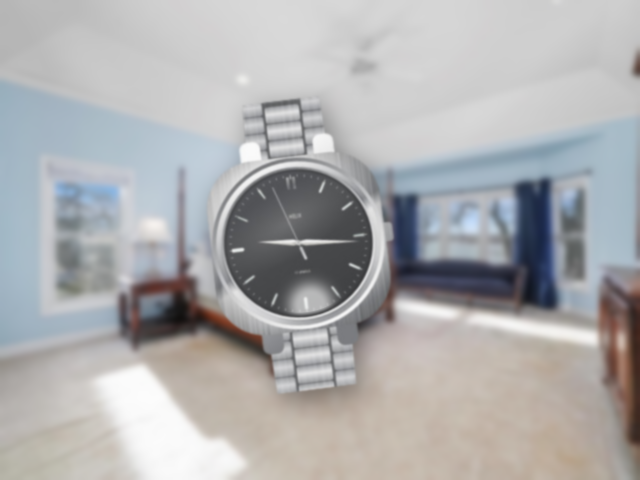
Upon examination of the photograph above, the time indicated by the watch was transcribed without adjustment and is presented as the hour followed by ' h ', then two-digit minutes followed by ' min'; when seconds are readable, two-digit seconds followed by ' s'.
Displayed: 9 h 15 min 57 s
